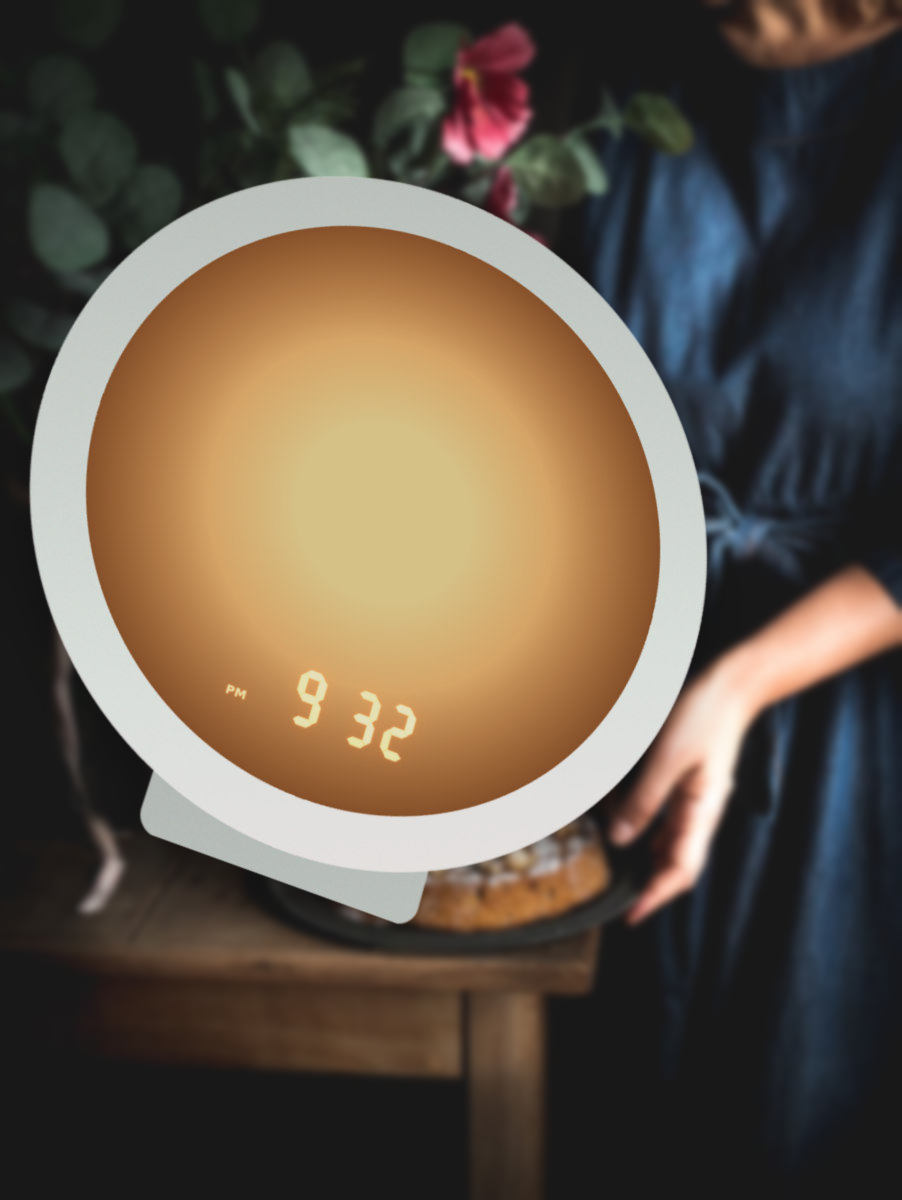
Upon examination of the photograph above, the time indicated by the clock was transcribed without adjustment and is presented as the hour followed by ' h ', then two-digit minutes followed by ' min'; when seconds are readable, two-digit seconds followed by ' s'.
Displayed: 9 h 32 min
